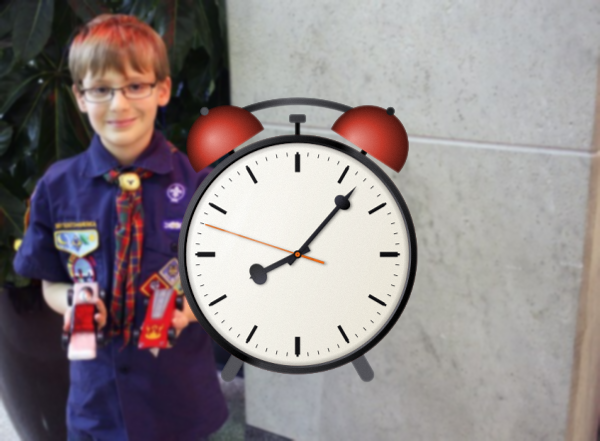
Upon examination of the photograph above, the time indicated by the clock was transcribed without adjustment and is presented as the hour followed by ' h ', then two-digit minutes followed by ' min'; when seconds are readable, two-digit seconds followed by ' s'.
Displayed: 8 h 06 min 48 s
